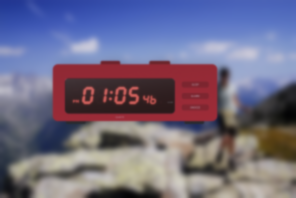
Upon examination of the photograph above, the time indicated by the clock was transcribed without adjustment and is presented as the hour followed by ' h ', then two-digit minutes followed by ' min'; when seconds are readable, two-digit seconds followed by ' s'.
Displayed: 1 h 05 min
